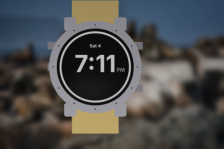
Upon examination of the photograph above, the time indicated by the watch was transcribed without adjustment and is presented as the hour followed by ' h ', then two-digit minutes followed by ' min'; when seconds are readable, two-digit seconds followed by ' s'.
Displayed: 7 h 11 min
